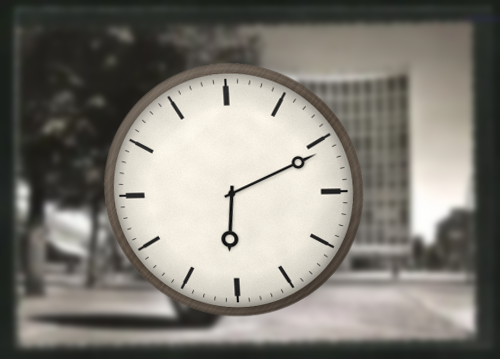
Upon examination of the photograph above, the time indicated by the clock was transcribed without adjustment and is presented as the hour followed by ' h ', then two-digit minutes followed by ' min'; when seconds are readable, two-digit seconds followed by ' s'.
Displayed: 6 h 11 min
